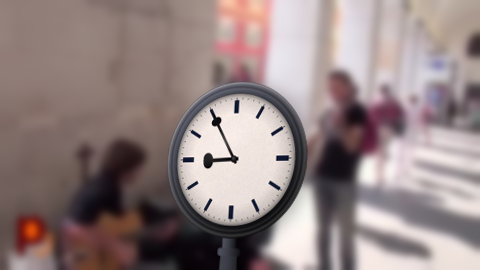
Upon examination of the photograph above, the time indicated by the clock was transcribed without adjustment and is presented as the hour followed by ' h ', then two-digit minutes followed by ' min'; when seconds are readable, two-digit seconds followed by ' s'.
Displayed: 8 h 55 min
